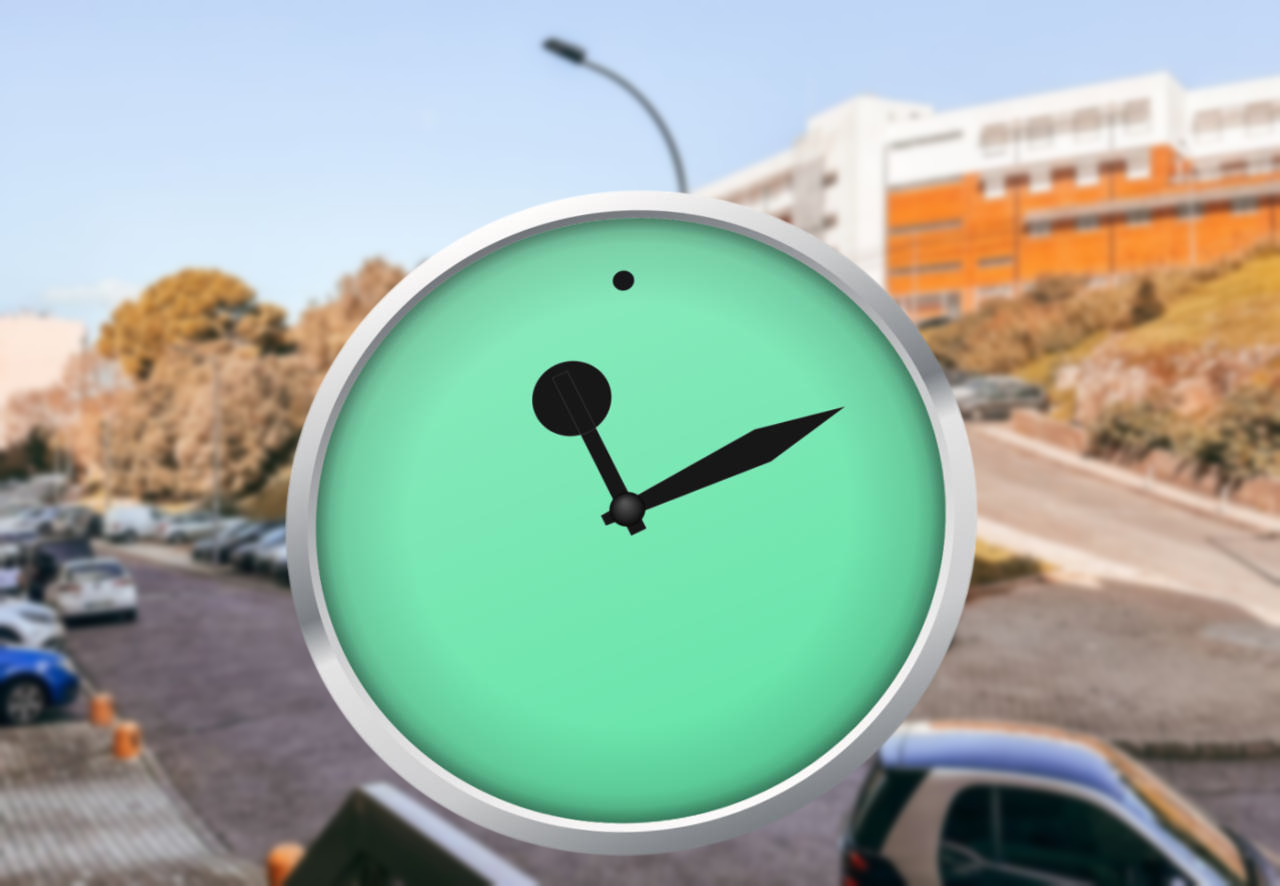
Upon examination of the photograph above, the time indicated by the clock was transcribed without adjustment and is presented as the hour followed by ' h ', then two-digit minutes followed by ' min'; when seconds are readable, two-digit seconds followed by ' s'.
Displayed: 11 h 11 min
